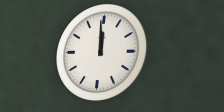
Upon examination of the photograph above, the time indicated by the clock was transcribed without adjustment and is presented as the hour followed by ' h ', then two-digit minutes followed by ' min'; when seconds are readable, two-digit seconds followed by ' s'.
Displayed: 11 h 59 min
